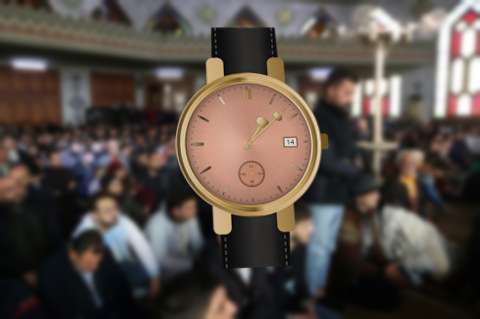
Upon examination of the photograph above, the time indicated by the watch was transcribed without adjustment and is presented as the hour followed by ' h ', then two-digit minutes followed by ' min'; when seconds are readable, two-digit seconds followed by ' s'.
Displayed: 1 h 08 min
